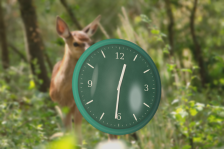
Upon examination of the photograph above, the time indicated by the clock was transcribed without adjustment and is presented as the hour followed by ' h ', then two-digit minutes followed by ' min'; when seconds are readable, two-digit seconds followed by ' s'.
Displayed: 12 h 31 min
